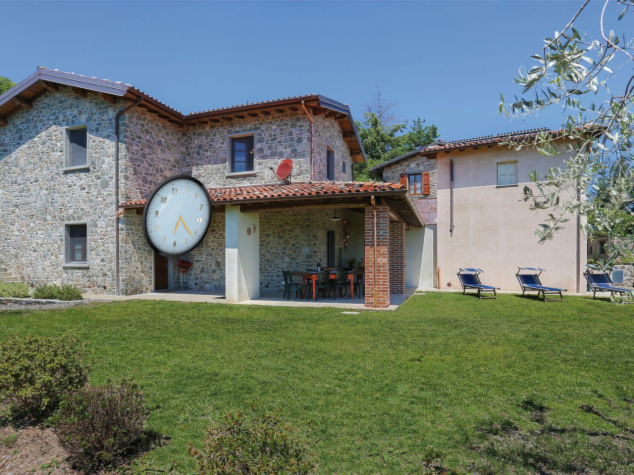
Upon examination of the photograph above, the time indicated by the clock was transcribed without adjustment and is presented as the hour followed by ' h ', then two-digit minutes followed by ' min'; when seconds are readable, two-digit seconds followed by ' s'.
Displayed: 6 h 22 min
